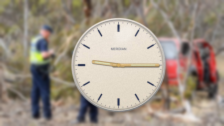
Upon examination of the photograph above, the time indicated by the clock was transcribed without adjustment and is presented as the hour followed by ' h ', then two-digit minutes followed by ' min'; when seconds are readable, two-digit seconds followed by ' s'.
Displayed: 9 h 15 min
